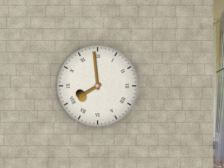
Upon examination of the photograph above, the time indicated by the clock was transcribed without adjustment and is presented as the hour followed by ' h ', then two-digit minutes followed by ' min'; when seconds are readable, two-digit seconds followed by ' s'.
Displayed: 7 h 59 min
